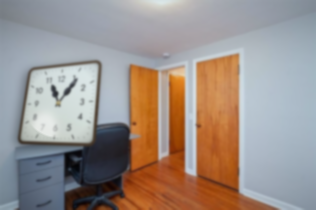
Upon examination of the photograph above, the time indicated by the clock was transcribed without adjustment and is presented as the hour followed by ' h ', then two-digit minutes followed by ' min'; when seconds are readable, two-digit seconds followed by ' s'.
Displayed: 11 h 06 min
